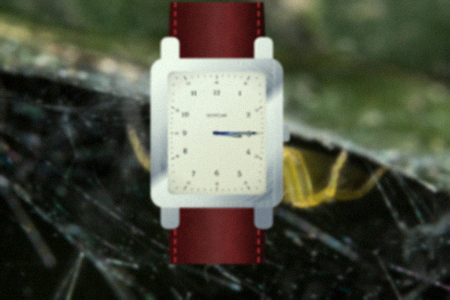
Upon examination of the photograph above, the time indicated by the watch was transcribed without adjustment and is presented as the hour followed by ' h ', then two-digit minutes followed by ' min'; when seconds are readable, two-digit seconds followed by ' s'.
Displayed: 3 h 15 min
